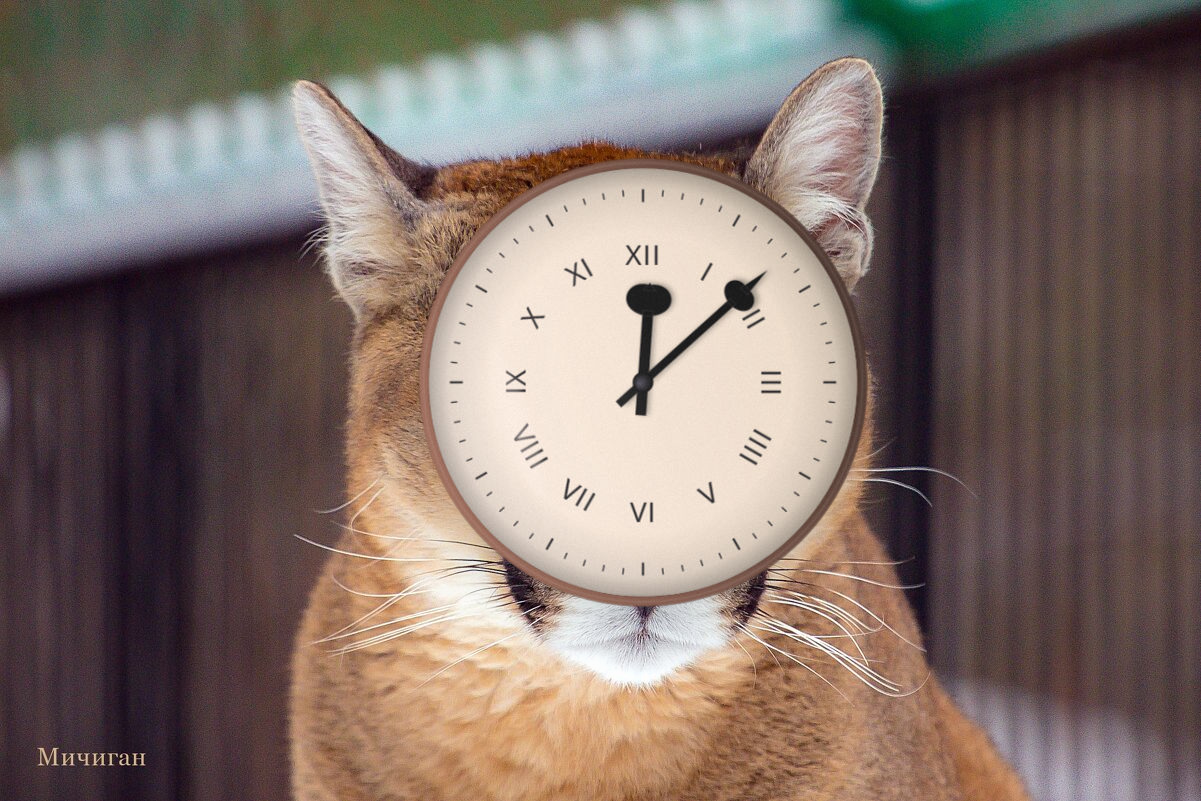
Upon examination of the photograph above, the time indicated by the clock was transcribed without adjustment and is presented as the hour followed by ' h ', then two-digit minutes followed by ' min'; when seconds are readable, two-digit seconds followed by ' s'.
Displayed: 12 h 08 min
